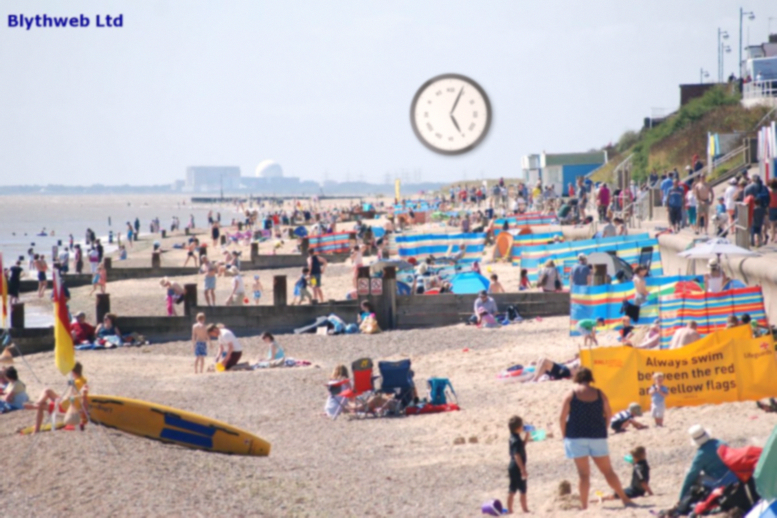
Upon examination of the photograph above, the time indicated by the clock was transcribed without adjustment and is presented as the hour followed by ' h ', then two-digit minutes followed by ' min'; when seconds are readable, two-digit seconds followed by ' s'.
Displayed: 5 h 04 min
